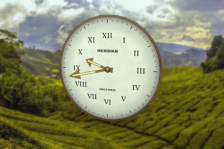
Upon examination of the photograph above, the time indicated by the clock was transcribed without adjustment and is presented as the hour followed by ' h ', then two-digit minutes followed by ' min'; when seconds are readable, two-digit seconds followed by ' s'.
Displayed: 9 h 43 min
